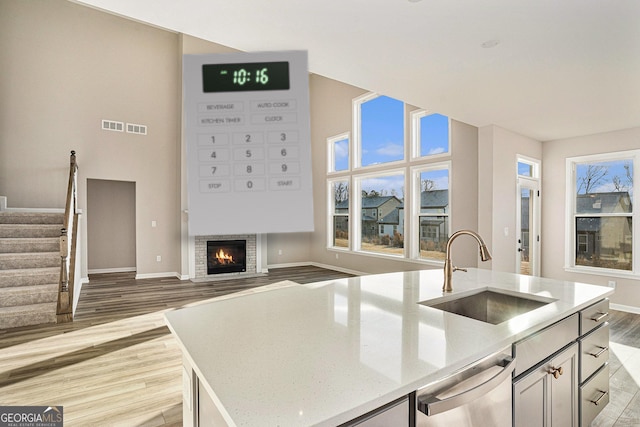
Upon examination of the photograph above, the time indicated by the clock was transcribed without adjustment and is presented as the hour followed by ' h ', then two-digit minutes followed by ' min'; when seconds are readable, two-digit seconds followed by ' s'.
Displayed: 10 h 16 min
